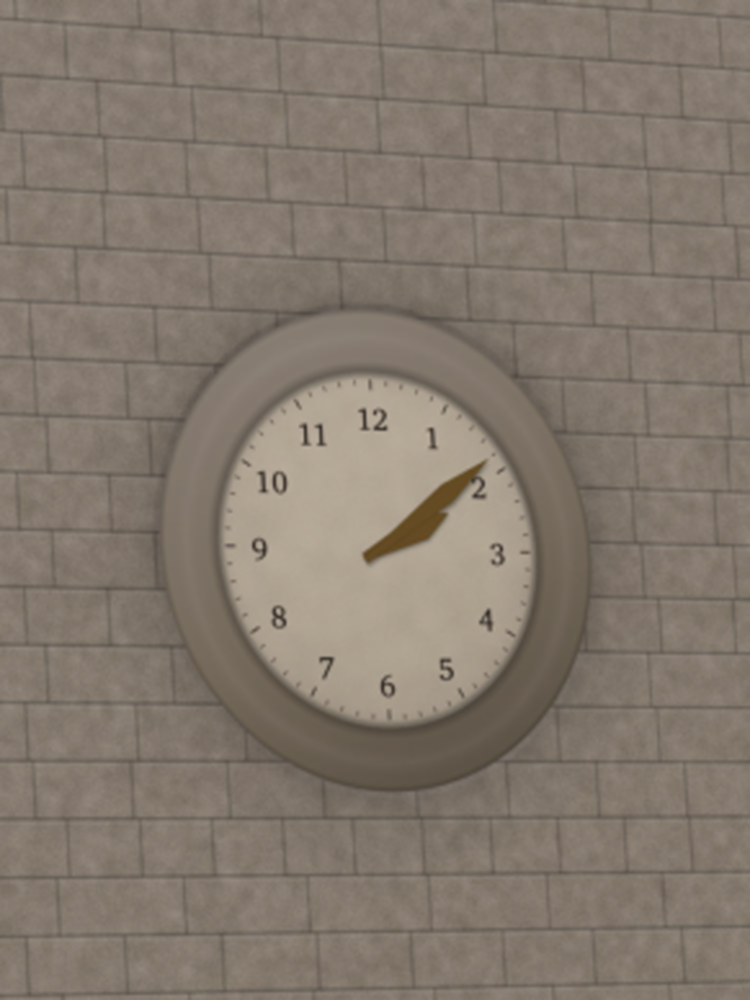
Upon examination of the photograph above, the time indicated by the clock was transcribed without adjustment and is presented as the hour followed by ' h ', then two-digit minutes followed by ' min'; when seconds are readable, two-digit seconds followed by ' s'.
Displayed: 2 h 09 min
